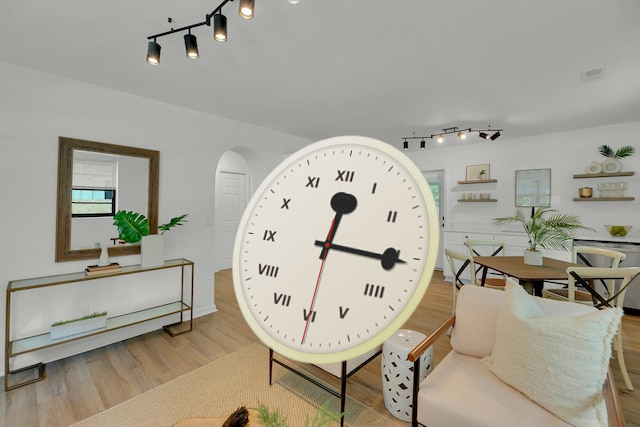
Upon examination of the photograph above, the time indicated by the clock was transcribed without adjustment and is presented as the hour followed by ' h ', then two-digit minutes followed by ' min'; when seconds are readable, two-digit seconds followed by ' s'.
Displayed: 12 h 15 min 30 s
